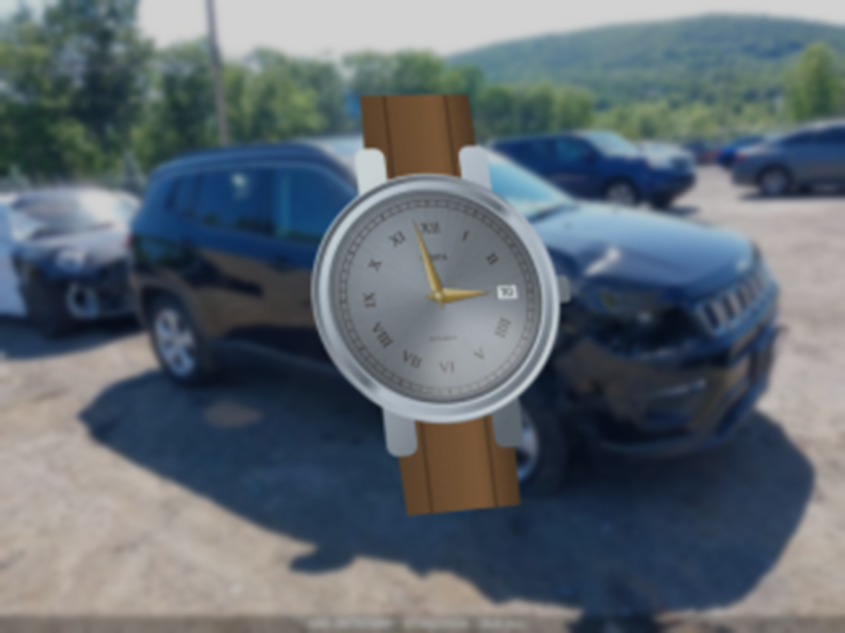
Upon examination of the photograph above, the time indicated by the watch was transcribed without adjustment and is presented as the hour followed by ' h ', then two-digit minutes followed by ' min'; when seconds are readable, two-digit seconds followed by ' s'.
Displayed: 2 h 58 min
